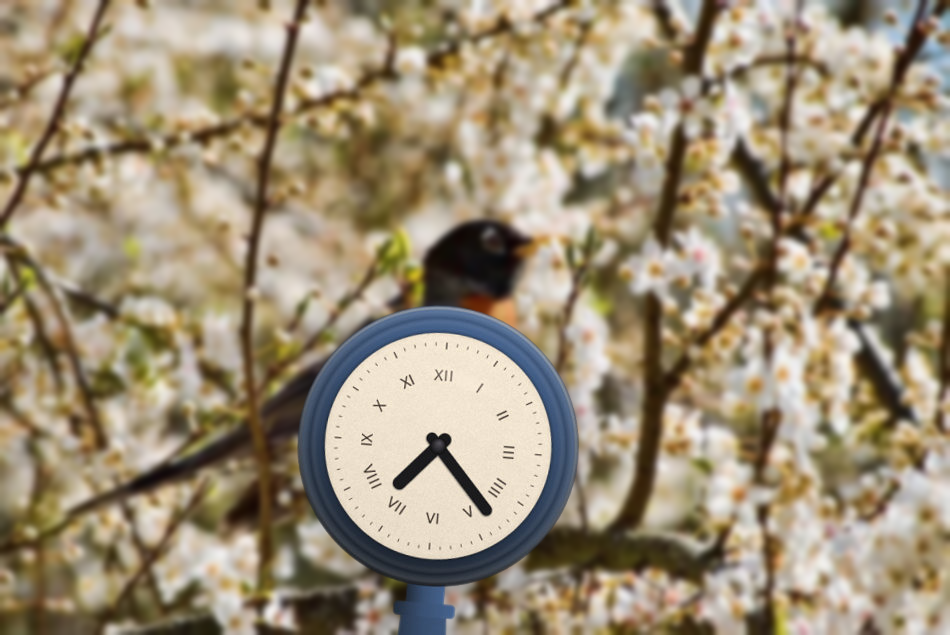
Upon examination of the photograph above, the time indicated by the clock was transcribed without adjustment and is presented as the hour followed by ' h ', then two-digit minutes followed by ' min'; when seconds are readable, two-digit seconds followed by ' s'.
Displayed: 7 h 23 min
